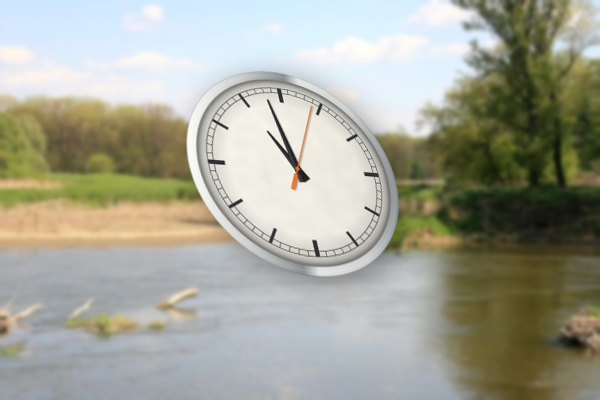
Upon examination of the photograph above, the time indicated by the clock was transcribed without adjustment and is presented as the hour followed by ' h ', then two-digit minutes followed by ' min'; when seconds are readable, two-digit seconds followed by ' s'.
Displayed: 10 h 58 min 04 s
